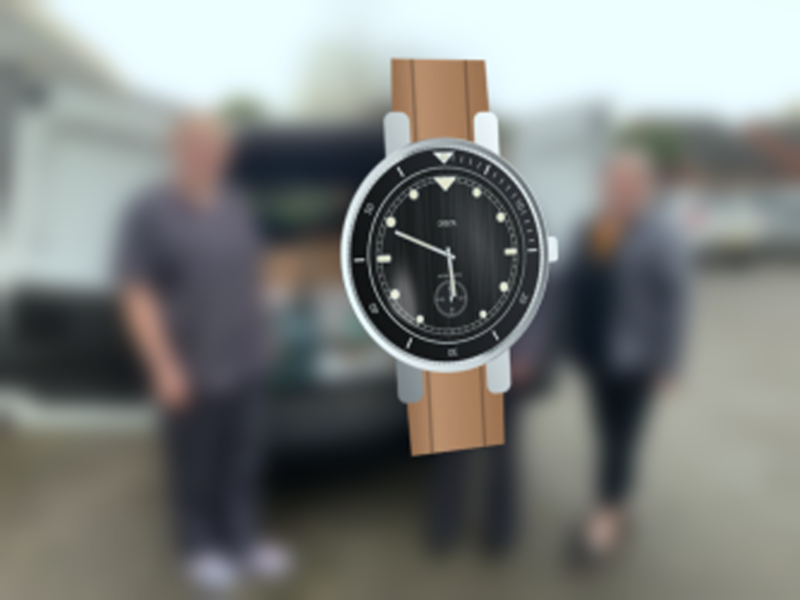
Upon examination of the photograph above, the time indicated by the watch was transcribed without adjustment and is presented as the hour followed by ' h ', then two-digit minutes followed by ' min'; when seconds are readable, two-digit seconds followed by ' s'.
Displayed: 5 h 49 min
